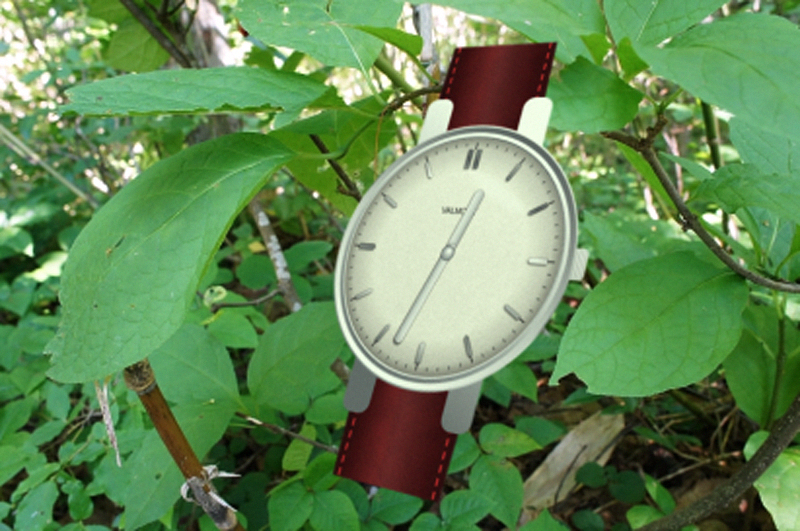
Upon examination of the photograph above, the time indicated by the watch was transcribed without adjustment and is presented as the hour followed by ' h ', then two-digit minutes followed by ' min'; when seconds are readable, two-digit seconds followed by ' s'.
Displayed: 12 h 33 min
